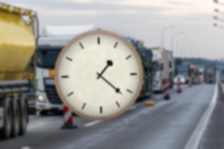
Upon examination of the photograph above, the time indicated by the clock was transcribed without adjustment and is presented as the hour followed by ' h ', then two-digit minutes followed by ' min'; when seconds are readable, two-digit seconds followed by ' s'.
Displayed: 1 h 22 min
